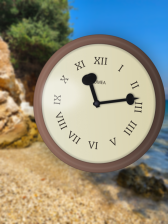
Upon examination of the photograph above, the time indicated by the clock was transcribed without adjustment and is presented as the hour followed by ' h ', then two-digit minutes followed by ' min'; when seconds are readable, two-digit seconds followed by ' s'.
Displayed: 11 h 13 min
